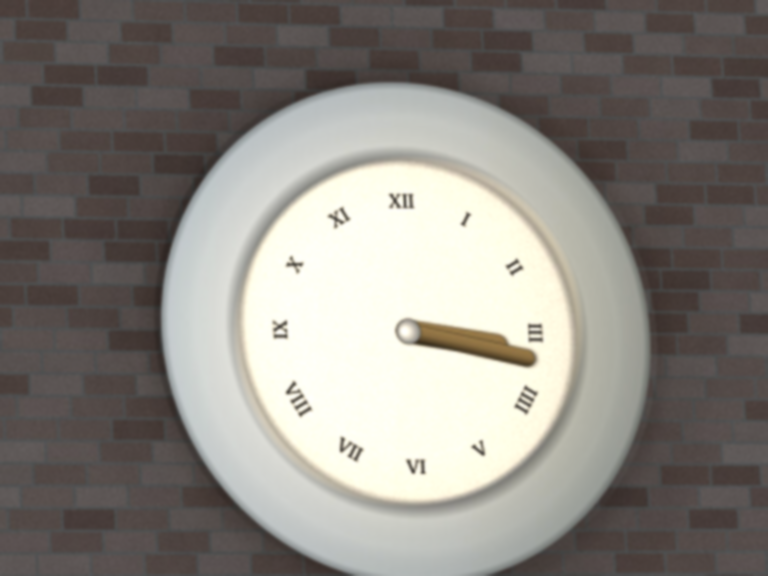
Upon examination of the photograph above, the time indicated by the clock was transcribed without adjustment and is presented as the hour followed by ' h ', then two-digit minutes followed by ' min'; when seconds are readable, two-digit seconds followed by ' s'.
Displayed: 3 h 17 min
